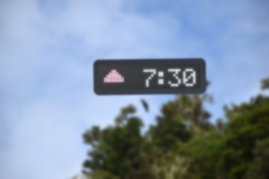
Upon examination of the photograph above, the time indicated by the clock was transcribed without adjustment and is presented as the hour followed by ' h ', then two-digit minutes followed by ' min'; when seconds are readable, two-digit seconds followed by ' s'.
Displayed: 7 h 30 min
